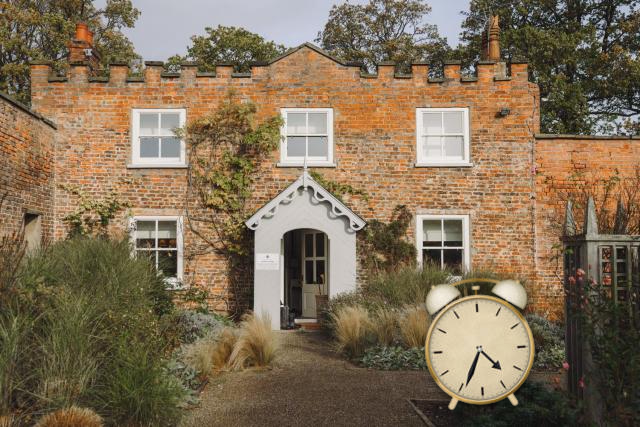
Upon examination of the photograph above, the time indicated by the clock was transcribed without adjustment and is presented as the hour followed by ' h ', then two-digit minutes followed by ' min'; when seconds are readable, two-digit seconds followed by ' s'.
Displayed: 4 h 34 min
